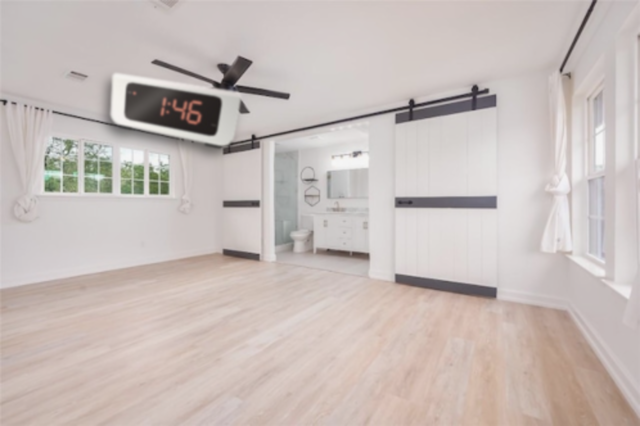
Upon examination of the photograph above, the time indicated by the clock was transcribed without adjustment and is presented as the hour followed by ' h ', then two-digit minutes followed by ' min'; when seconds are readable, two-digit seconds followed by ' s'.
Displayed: 1 h 46 min
